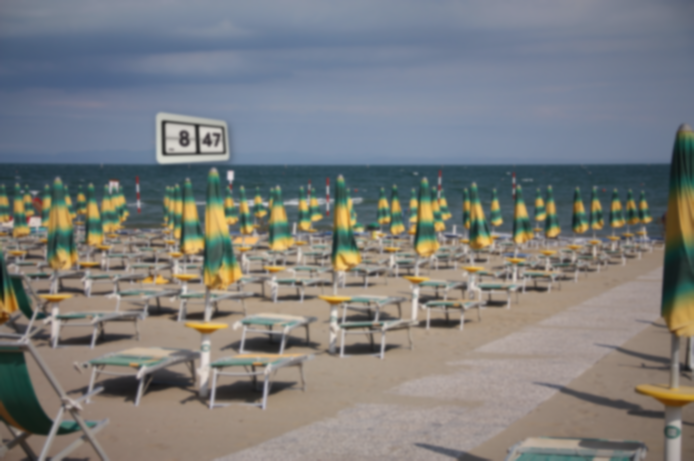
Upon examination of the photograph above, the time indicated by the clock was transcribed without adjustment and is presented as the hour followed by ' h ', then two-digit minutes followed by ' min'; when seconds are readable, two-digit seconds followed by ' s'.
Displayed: 8 h 47 min
